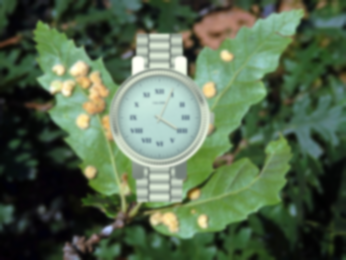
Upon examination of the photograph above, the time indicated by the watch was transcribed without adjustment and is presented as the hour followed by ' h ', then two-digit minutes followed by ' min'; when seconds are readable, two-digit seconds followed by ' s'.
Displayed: 4 h 04 min
